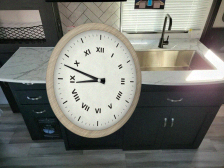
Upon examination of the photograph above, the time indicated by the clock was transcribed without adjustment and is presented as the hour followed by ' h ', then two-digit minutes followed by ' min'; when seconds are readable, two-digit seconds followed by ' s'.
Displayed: 8 h 48 min
